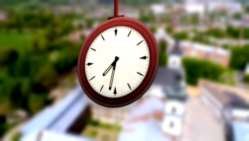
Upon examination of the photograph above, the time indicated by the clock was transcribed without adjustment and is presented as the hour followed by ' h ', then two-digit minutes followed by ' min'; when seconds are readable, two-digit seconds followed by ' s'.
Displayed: 7 h 32 min
